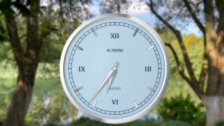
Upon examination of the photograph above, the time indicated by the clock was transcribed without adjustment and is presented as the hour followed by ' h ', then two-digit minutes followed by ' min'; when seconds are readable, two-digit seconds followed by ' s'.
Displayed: 6 h 36 min
